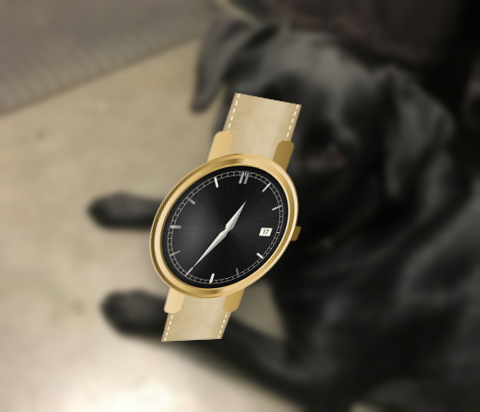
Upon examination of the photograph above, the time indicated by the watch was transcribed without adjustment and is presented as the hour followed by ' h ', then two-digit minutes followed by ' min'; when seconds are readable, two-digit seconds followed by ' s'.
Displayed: 12 h 35 min
